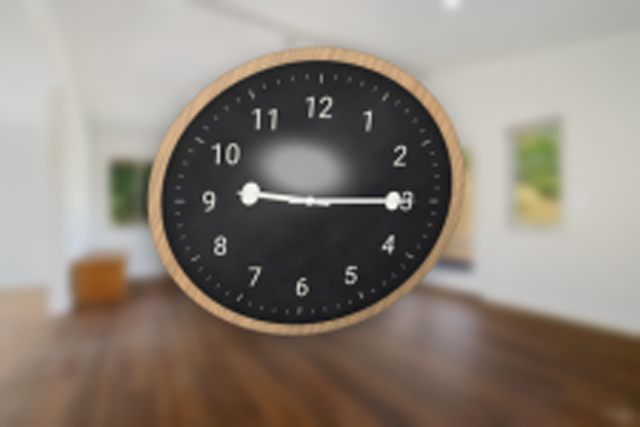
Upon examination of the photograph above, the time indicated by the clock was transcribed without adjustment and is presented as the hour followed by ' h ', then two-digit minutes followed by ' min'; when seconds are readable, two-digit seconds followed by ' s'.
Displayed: 9 h 15 min
